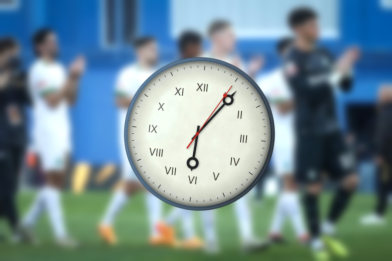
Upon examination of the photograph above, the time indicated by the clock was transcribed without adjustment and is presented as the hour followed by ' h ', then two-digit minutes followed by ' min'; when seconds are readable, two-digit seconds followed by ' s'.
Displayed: 6 h 06 min 05 s
